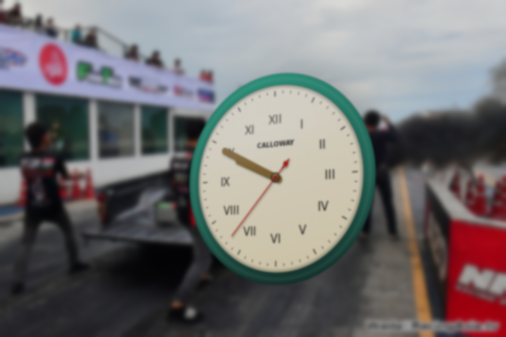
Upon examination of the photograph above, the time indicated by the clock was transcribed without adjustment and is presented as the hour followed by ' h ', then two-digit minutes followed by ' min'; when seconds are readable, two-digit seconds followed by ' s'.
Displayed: 9 h 49 min 37 s
